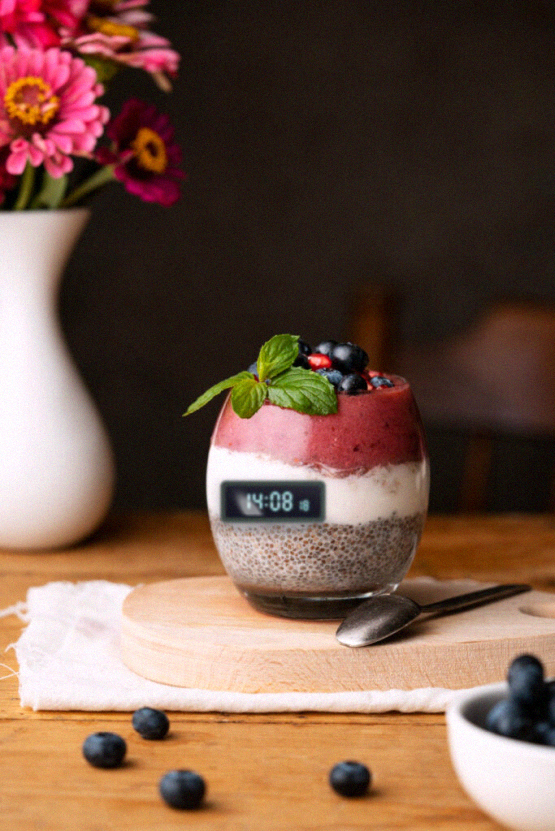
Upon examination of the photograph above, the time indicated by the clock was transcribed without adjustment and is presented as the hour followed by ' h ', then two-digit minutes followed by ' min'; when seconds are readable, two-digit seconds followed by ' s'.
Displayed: 14 h 08 min
